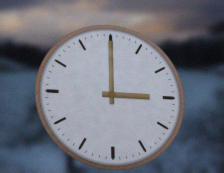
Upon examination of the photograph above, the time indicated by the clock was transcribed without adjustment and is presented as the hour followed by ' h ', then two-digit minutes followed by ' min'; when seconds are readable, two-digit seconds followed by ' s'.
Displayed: 3 h 00 min
